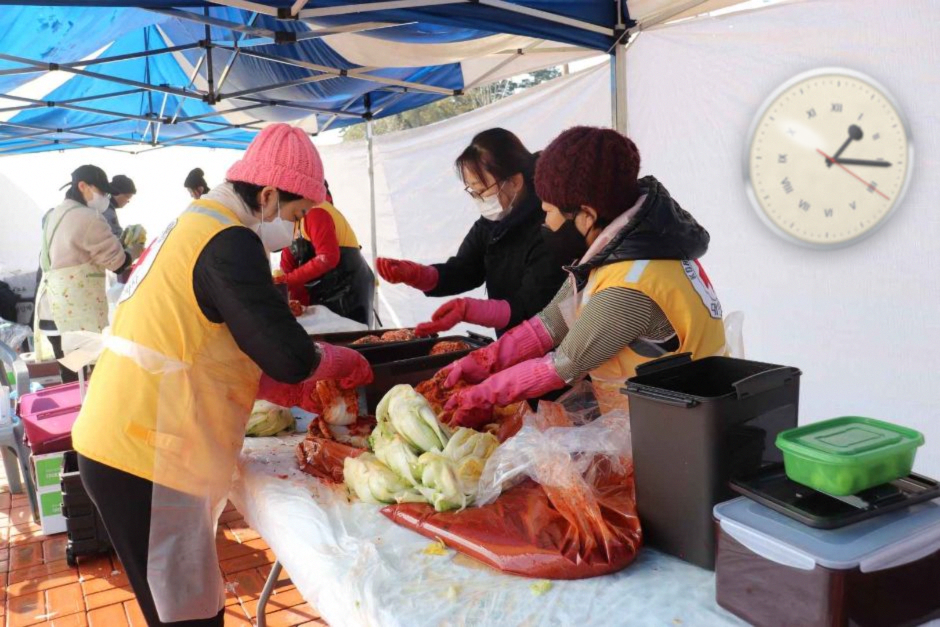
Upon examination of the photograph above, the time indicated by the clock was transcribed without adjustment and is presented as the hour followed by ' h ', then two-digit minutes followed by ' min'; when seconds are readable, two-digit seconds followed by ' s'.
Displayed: 1 h 15 min 20 s
